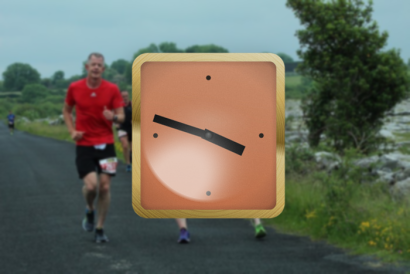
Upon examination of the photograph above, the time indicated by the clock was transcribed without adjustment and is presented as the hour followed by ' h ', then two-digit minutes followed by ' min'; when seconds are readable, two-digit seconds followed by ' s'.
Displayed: 3 h 48 min
